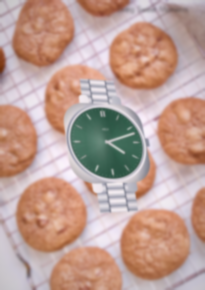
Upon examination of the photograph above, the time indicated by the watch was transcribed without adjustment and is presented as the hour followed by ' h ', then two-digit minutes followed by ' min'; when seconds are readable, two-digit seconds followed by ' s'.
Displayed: 4 h 12 min
